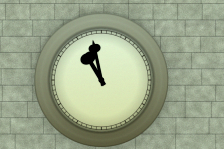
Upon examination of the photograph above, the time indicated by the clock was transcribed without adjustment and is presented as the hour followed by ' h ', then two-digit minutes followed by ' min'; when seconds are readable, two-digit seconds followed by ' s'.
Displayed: 10 h 58 min
